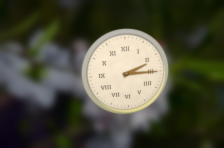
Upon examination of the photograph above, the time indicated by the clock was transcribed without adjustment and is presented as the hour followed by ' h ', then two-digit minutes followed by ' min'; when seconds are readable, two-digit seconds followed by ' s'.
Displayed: 2 h 15 min
